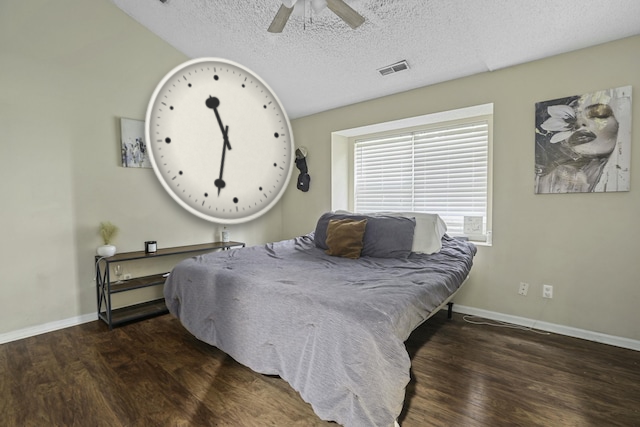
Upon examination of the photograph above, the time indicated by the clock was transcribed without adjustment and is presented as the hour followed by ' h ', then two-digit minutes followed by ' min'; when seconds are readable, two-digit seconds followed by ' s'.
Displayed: 11 h 33 min
